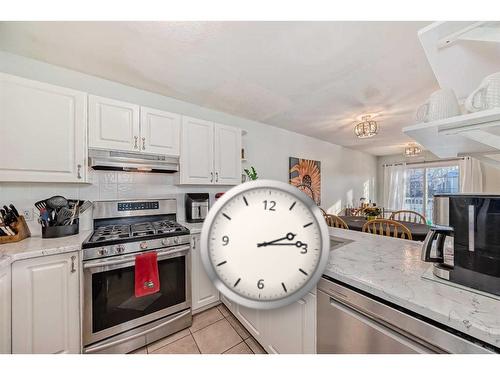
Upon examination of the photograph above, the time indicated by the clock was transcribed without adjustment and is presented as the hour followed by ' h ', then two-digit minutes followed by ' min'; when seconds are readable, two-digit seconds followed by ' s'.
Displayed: 2 h 14 min
